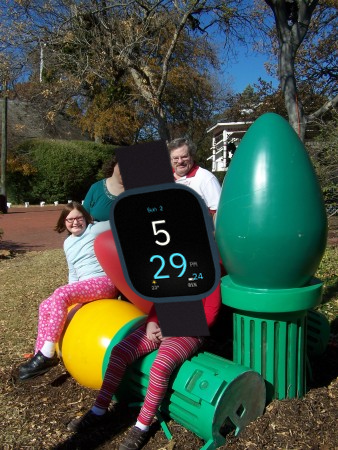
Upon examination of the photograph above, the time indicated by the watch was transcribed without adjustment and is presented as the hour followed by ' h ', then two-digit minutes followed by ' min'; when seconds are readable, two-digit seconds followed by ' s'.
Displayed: 5 h 29 min 24 s
